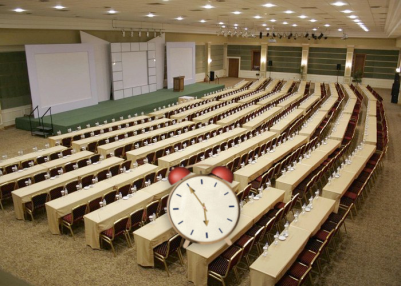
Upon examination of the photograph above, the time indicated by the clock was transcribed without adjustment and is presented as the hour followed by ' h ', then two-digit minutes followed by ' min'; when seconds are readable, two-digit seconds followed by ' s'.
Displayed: 5 h 55 min
